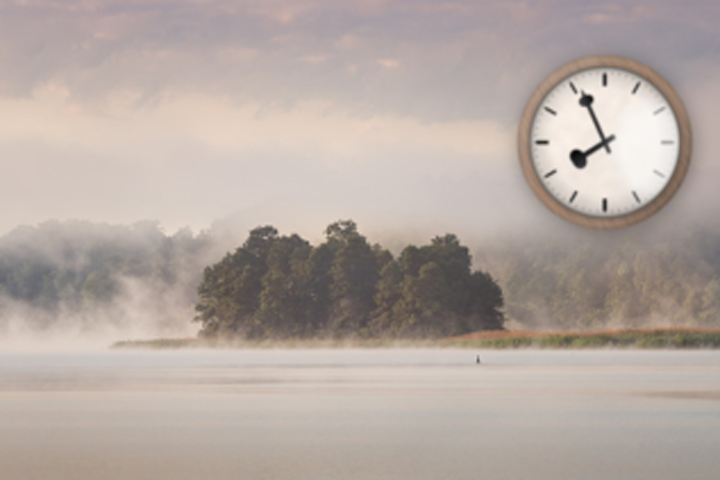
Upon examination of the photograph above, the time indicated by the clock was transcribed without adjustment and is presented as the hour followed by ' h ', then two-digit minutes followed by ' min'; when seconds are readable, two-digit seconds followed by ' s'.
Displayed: 7 h 56 min
